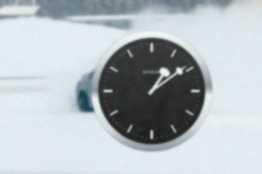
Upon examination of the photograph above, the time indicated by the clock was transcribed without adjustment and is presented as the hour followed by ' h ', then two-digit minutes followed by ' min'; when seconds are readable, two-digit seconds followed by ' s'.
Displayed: 1 h 09 min
